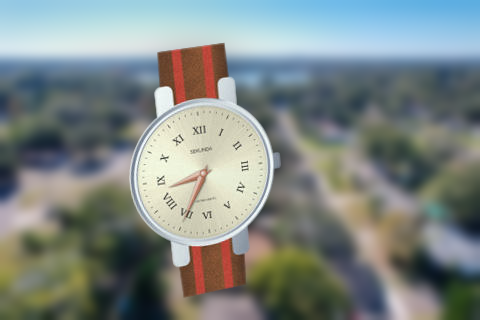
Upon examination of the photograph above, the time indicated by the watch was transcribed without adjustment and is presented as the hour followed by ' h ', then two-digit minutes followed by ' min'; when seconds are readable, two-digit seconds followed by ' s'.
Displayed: 8 h 35 min
